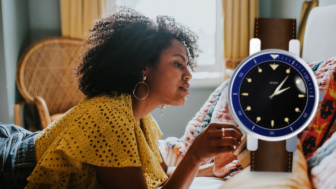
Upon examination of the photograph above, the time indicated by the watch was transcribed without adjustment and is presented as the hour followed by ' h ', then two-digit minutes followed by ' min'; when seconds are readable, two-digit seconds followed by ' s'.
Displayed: 2 h 06 min
